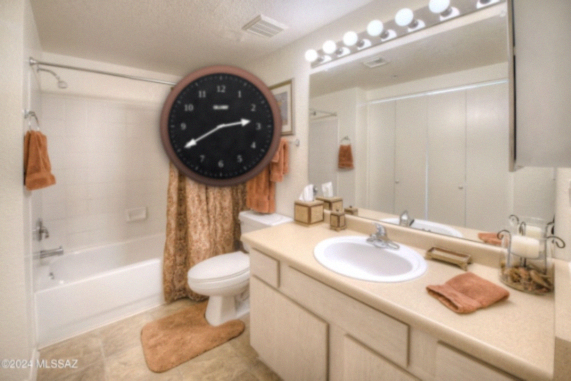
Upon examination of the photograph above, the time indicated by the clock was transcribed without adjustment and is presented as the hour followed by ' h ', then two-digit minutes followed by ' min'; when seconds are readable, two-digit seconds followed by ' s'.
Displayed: 2 h 40 min
